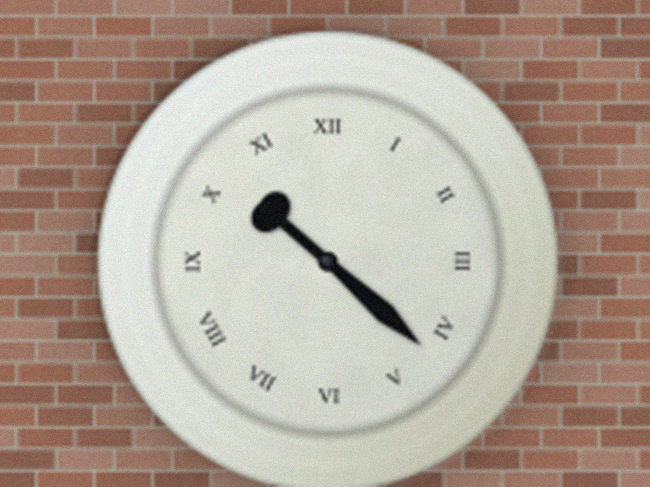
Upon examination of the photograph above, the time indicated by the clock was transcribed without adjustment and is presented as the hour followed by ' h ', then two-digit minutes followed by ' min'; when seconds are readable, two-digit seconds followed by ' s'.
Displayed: 10 h 22 min
